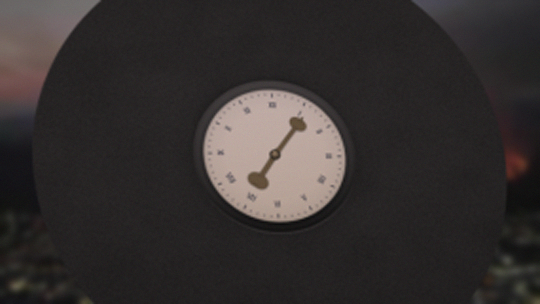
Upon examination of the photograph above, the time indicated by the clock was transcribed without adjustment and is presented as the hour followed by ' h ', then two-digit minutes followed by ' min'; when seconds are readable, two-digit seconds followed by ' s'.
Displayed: 7 h 06 min
